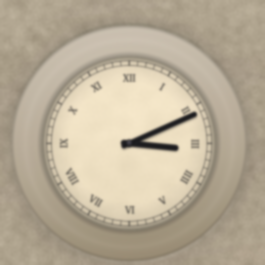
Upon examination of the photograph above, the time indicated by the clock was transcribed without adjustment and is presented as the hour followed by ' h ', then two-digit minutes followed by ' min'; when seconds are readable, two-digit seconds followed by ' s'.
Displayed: 3 h 11 min
